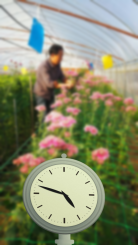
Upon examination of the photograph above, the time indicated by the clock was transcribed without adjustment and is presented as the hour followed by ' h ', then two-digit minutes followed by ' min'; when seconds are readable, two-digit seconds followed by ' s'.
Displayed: 4 h 48 min
